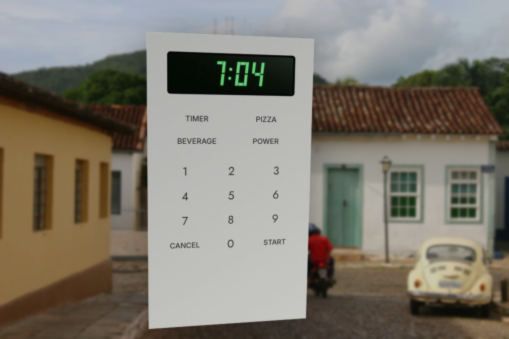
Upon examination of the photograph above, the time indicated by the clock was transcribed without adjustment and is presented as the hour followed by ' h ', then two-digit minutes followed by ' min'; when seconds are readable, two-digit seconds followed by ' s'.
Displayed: 7 h 04 min
